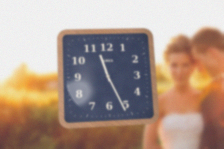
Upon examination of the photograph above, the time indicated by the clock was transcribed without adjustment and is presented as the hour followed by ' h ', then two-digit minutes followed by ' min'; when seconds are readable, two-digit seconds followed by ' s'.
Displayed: 11 h 26 min
